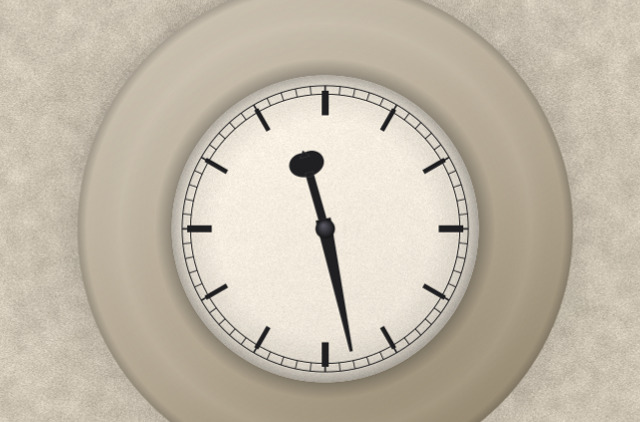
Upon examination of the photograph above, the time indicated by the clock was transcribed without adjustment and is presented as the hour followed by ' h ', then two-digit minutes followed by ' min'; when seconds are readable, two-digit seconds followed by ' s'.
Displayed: 11 h 28 min
